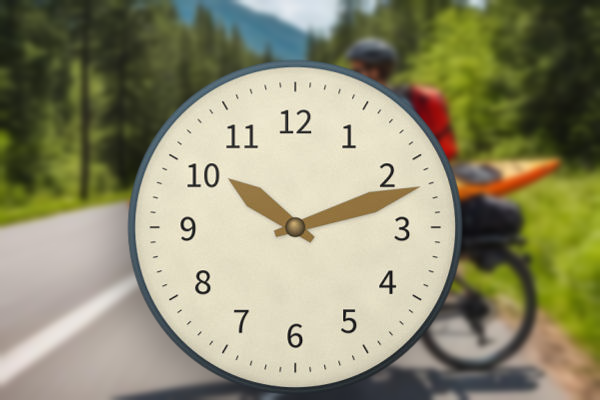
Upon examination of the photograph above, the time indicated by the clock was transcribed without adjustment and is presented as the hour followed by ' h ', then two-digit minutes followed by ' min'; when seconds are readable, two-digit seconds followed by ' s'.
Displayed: 10 h 12 min
